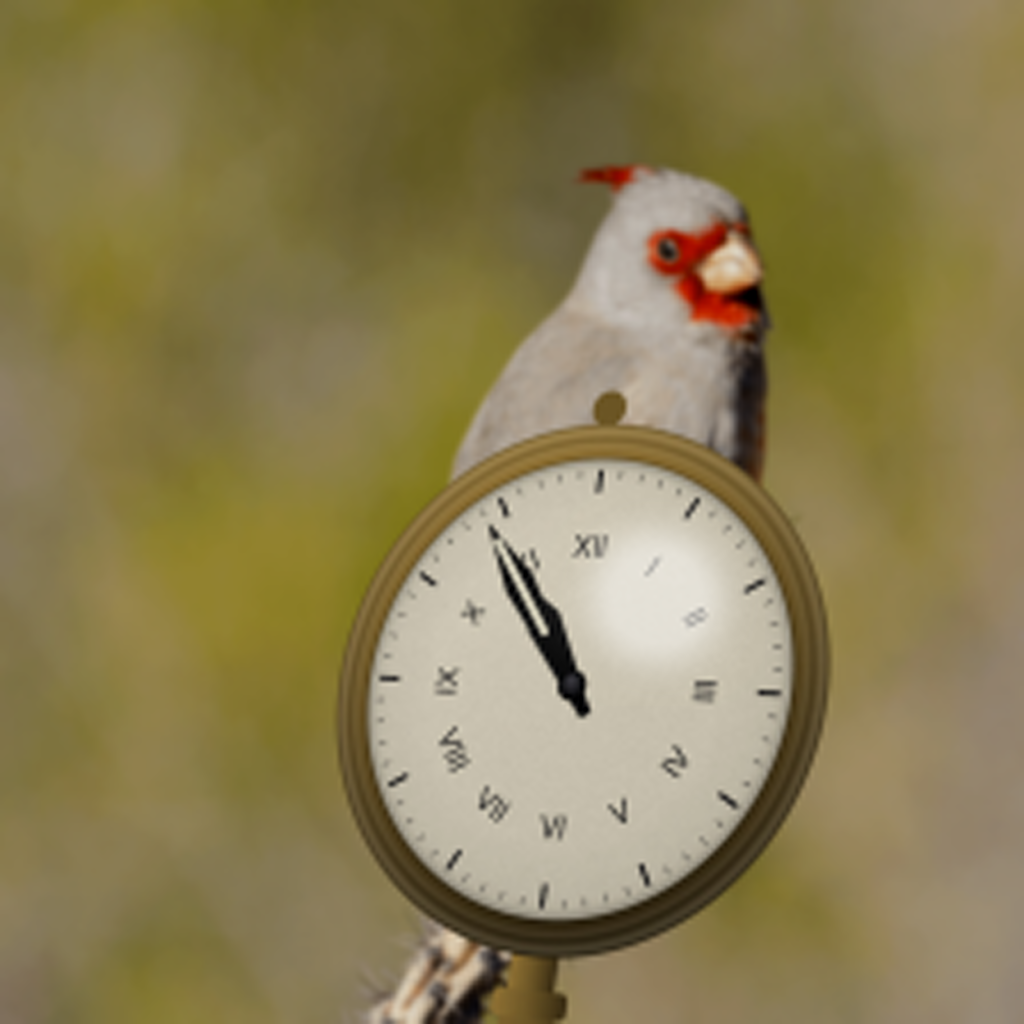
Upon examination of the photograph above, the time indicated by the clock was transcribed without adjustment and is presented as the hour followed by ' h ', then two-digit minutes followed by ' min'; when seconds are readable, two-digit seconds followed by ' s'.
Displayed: 10 h 54 min
